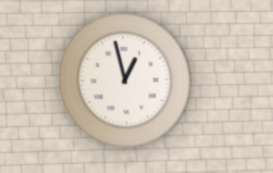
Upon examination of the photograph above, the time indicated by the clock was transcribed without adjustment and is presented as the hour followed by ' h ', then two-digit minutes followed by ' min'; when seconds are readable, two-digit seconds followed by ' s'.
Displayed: 12 h 58 min
